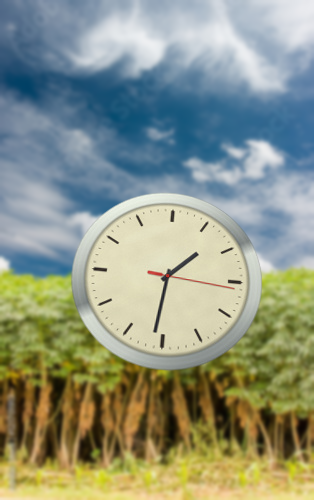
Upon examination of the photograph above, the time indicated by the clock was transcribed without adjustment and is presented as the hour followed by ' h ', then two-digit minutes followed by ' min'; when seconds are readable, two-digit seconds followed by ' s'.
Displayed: 1 h 31 min 16 s
